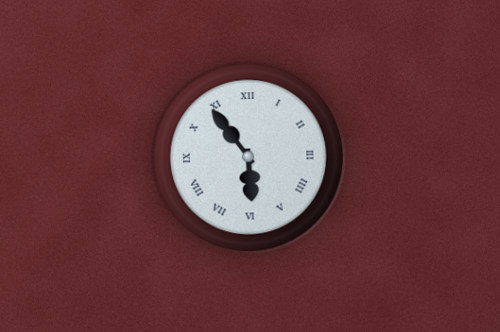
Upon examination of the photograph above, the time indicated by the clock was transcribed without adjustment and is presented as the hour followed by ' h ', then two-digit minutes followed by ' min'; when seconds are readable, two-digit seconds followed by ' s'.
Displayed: 5 h 54 min
